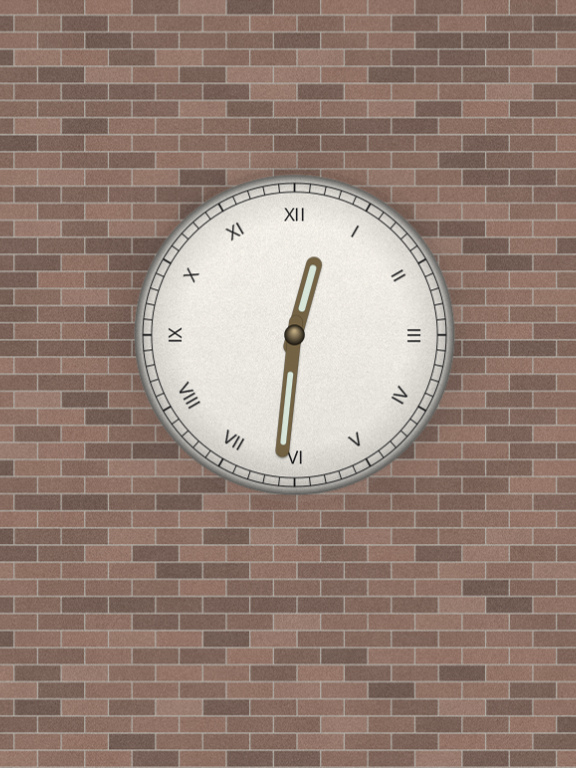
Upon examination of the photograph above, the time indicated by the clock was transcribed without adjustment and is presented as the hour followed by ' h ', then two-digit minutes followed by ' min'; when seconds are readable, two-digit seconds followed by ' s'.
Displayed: 12 h 31 min
